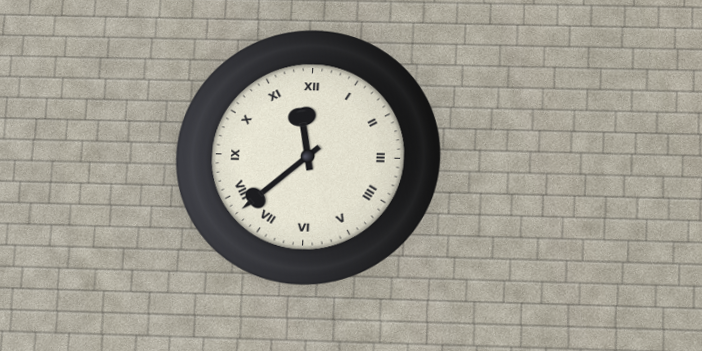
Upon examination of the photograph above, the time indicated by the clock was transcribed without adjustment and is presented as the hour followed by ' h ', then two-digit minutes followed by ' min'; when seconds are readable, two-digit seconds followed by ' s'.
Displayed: 11 h 38 min
